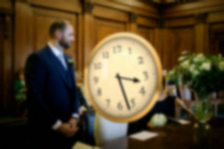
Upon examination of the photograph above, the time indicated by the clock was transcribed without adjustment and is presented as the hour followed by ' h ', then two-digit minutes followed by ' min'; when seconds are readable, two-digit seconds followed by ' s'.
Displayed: 3 h 27 min
